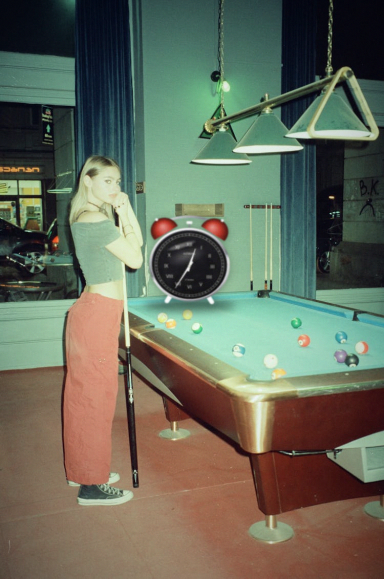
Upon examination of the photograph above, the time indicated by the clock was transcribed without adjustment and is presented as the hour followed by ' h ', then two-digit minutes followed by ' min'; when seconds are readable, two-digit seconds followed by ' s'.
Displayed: 12 h 35 min
